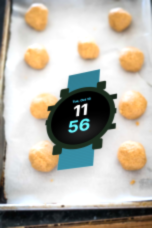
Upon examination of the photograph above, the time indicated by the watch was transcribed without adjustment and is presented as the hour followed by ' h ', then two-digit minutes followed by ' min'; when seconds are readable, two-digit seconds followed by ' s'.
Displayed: 11 h 56 min
